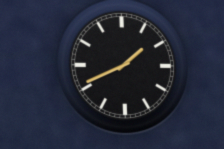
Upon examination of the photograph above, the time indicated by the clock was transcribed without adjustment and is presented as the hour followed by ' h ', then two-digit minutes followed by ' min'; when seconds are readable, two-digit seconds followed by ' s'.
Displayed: 1 h 41 min
